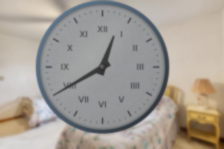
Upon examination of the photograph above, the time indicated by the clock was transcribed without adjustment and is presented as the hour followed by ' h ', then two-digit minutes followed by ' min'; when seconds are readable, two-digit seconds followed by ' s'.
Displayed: 12 h 40 min
